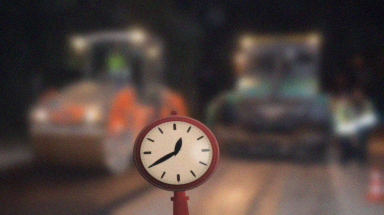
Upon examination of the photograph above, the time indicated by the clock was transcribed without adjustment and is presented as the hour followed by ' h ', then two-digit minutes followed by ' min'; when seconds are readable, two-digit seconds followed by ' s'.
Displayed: 12 h 40 min
